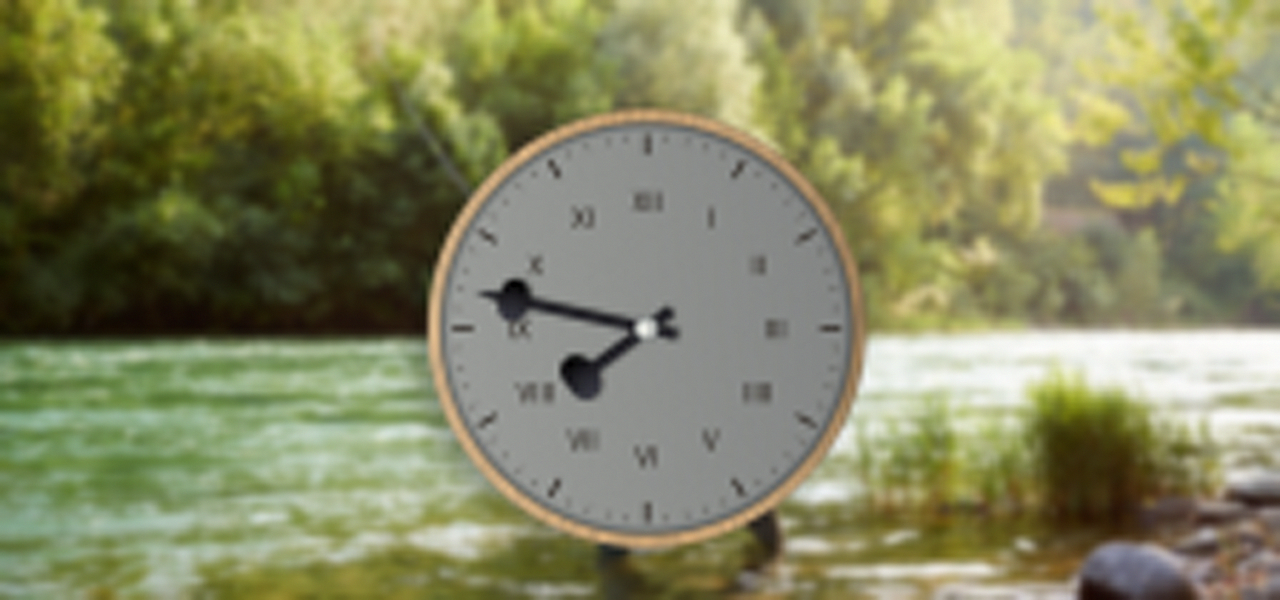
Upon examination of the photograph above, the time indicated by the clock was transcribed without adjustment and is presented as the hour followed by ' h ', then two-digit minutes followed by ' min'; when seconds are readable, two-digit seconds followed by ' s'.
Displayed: 7 h 47 min
